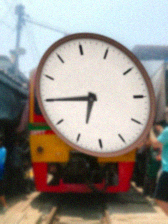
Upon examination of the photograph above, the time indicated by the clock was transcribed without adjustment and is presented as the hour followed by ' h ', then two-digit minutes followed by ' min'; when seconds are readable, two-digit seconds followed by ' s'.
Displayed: 6 h 45 min
